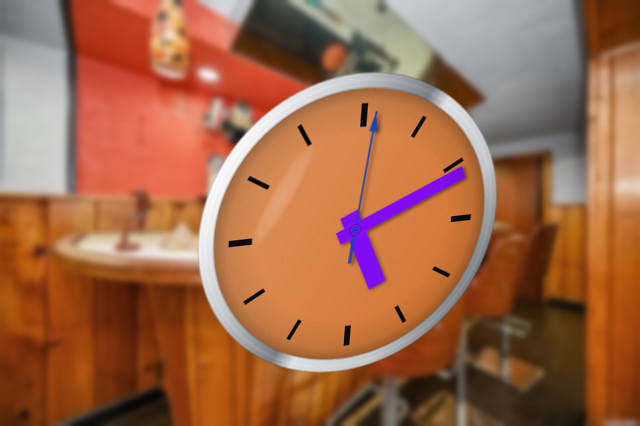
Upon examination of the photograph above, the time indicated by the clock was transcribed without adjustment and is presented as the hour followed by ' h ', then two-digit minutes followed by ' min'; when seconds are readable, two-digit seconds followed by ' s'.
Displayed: 5 h 11 min 01 s
